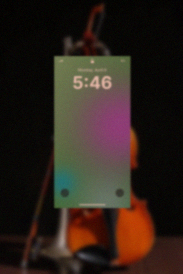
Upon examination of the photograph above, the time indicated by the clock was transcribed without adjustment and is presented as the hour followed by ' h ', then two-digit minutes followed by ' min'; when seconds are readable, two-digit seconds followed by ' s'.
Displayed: 5 h 46 min
